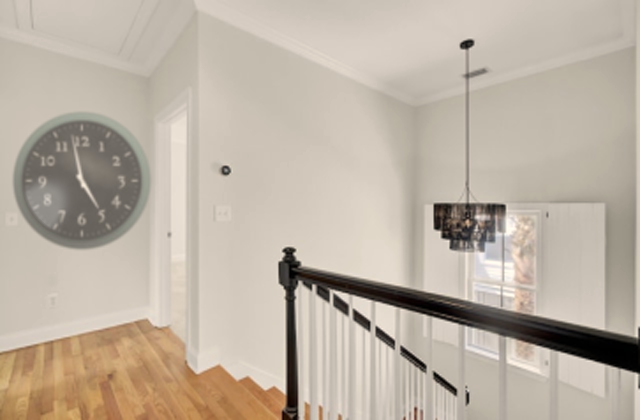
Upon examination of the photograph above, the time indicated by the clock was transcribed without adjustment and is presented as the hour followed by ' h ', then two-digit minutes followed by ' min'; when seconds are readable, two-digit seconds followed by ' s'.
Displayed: 4 h 58 min
